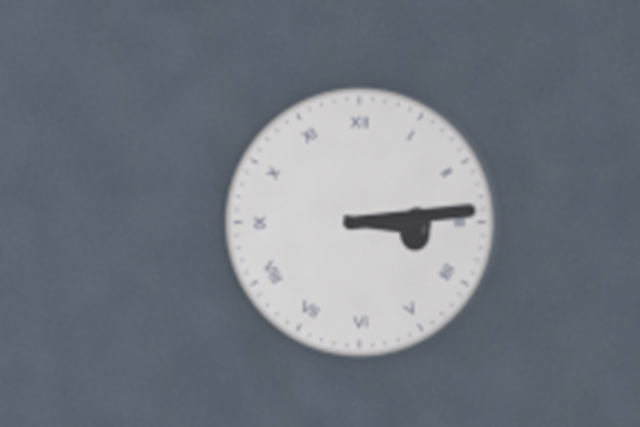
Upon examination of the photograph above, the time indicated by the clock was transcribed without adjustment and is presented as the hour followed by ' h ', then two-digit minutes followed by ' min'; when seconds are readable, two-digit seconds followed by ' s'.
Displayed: 3 h 14 min
